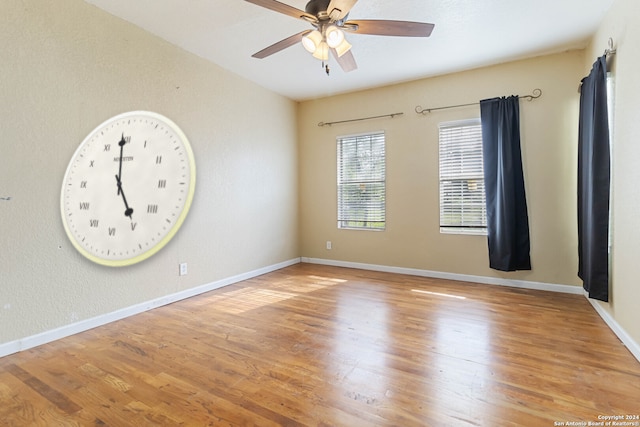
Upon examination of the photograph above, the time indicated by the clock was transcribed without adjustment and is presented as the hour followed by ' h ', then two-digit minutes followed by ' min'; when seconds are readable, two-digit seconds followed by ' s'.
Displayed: 4 h 59 min
